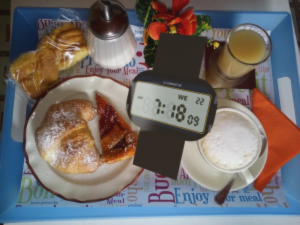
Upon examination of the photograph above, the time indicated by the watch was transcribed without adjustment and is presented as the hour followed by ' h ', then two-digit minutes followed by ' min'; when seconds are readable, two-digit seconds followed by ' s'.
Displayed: 7 h 18 min
